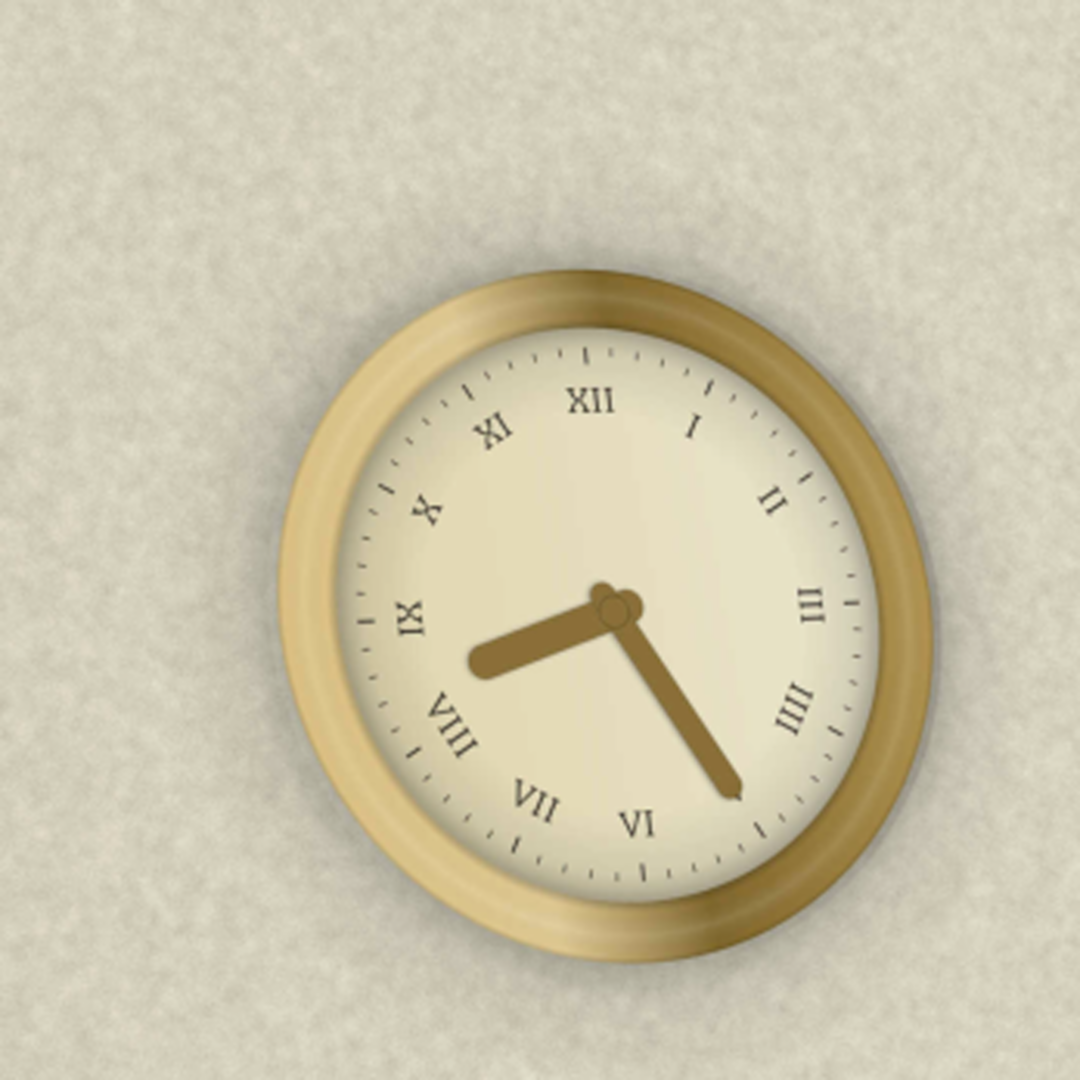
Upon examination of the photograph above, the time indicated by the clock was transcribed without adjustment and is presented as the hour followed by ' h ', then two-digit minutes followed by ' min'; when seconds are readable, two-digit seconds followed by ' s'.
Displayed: 8 h 25 min
